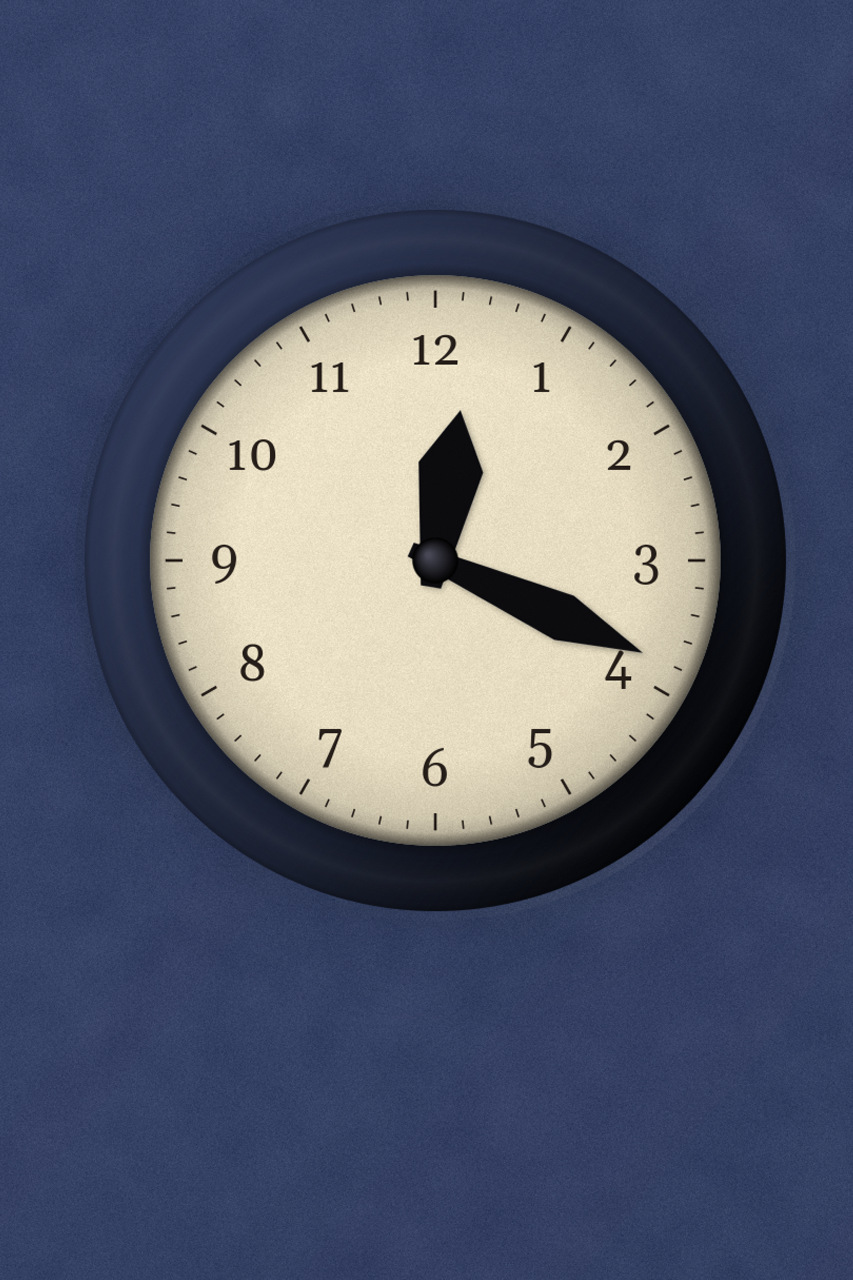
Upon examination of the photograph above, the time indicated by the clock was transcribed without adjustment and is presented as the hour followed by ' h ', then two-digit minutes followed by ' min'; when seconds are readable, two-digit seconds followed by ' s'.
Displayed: 12 h 19 min
